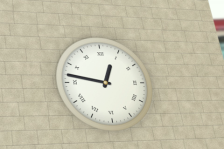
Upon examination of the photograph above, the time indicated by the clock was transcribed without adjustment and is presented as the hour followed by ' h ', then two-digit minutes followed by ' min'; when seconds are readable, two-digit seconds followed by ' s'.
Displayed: 12 h 47 min
